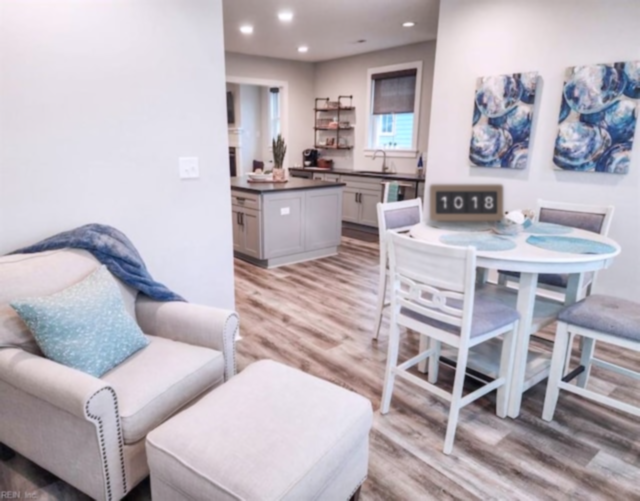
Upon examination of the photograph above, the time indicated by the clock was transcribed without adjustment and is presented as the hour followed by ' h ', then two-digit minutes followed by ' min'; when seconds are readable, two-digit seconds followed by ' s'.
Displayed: 10 h 18 min
